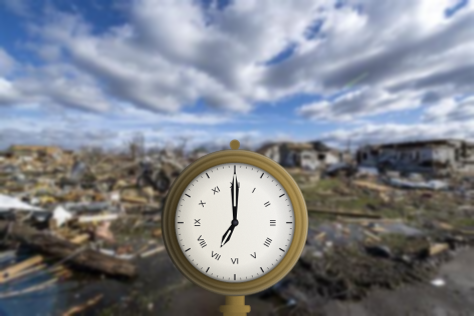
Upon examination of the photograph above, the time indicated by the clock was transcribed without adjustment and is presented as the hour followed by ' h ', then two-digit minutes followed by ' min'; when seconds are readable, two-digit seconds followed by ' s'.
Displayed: 7 h 00 min
